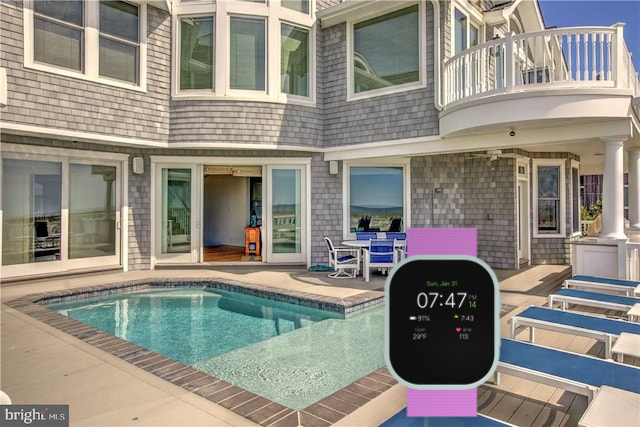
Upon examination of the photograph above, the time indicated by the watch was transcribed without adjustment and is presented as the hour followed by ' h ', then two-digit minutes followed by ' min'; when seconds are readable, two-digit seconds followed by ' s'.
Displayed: 7 h 47 min
